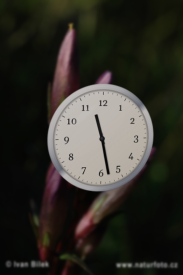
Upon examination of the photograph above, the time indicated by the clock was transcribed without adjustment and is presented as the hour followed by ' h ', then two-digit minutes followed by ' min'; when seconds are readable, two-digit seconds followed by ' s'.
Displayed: 11 h 28 min
